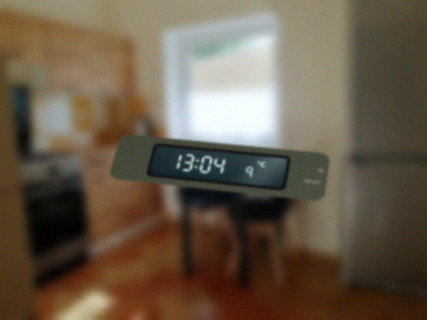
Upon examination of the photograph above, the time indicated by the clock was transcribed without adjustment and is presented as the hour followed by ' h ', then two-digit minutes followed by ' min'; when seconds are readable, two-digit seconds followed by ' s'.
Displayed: 13 h 04 min
